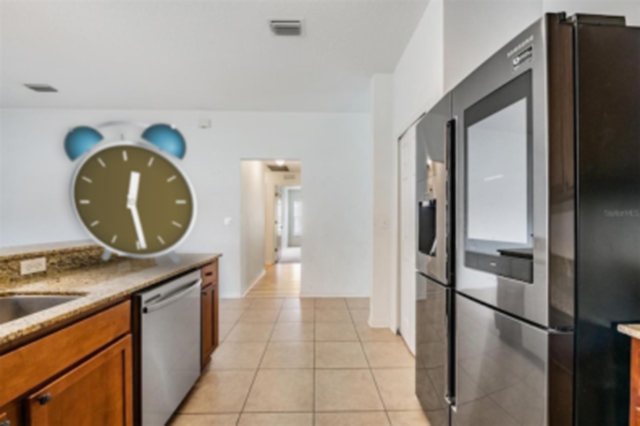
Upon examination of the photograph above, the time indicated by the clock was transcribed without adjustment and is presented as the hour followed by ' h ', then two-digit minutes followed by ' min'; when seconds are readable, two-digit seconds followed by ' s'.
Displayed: 12 h 29 min
